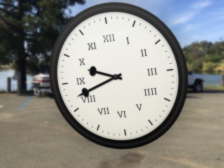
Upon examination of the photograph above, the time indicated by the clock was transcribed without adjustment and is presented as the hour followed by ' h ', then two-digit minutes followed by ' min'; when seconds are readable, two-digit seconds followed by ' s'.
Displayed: 9 h 42 min
